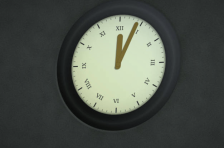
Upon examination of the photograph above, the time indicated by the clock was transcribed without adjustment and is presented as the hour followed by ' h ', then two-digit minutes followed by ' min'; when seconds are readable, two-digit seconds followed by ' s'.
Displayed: 12 h 04 min
